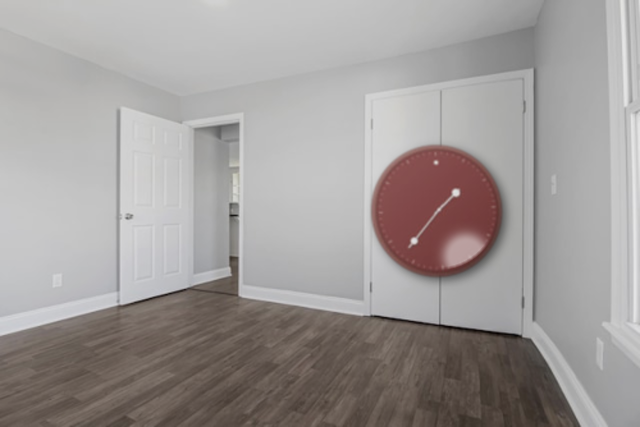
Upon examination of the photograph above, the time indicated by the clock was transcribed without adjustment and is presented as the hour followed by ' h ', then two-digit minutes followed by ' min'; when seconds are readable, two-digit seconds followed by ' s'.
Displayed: 1 h 37 min
